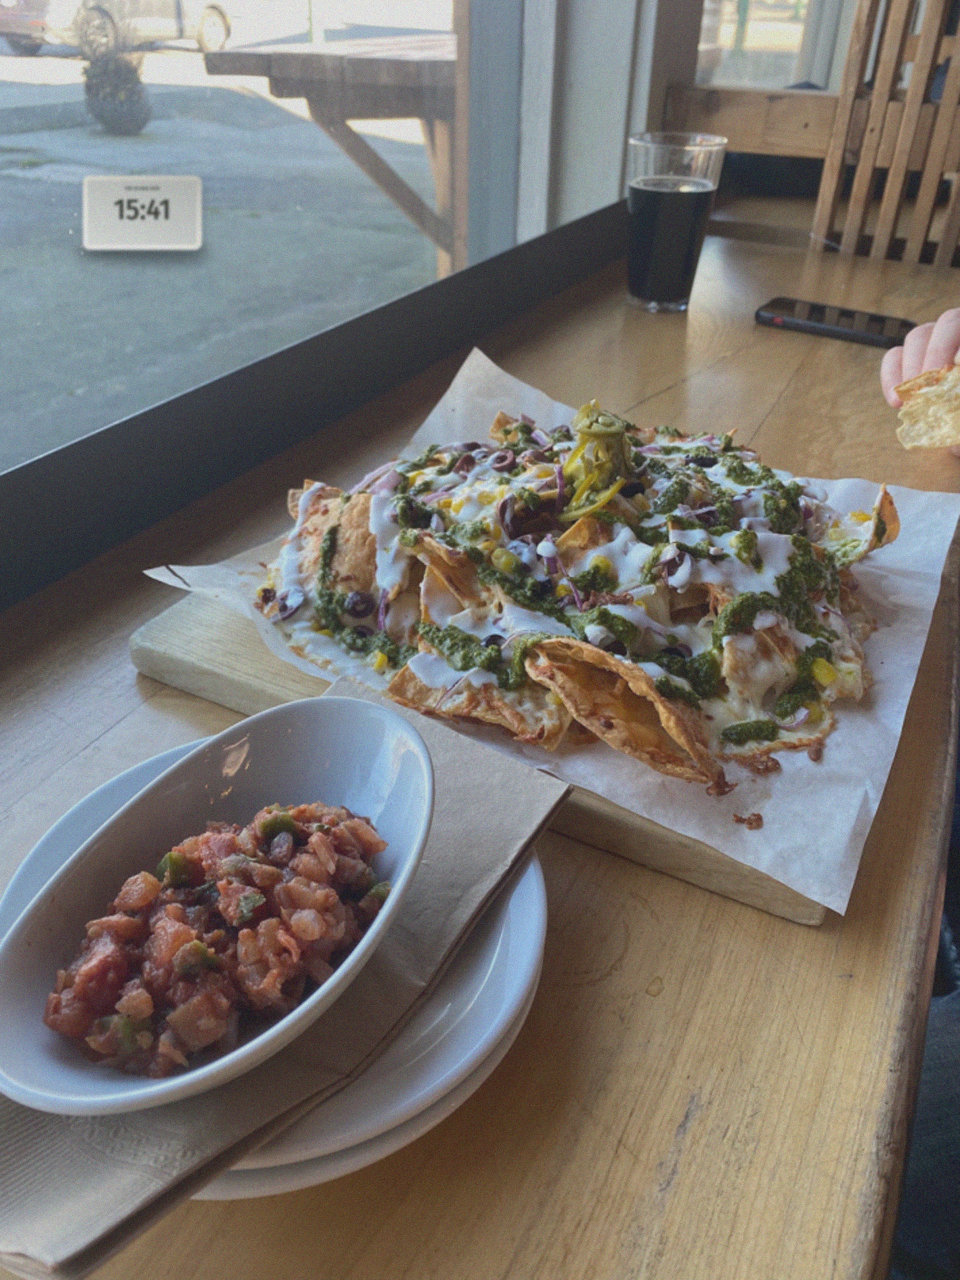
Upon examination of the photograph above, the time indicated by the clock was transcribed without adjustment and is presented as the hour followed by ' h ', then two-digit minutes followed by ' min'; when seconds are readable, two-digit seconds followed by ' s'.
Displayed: 15 h 41 min
